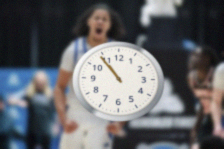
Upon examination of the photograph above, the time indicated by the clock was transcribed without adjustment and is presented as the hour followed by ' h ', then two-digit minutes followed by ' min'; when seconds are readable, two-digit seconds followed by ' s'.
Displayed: 10 h 54 min
